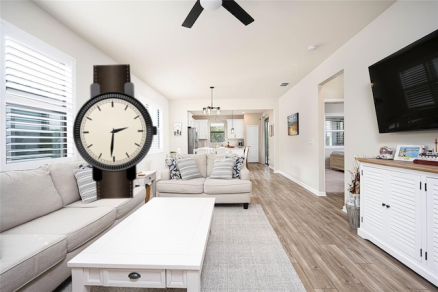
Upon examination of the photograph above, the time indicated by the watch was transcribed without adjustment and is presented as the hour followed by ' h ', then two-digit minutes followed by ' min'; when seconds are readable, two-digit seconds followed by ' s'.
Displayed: 2 h 31 min
